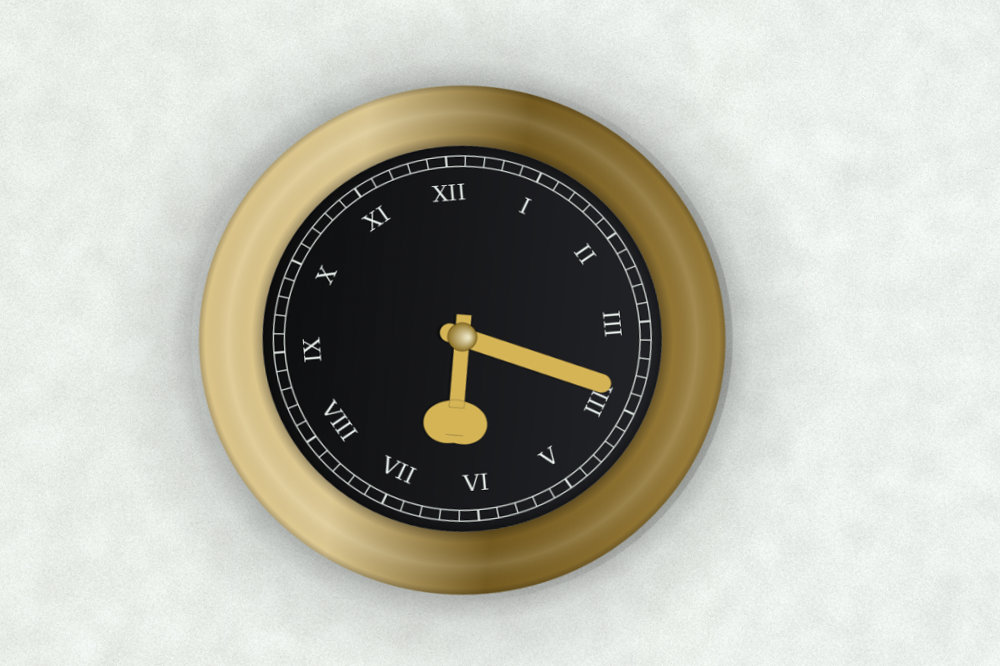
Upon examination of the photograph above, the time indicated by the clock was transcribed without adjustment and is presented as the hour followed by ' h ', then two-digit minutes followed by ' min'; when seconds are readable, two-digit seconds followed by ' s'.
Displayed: 6 h 19 min
